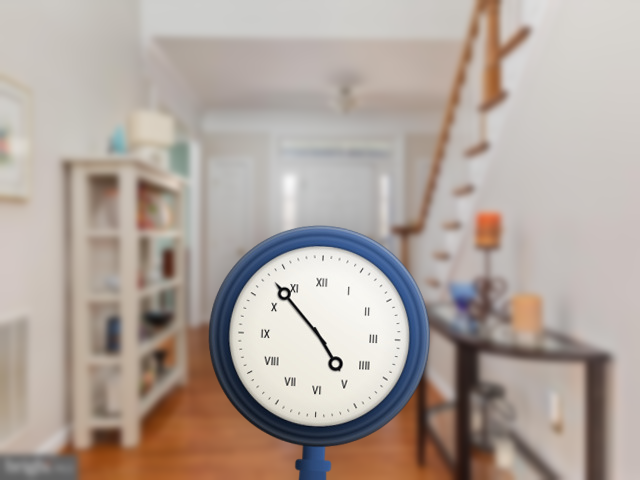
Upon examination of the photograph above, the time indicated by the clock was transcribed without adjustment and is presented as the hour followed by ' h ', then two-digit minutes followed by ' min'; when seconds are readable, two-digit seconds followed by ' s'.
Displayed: 4 h 53 min
